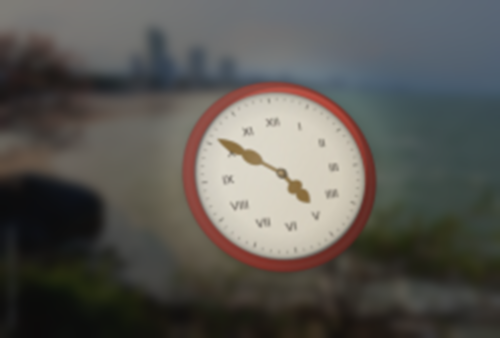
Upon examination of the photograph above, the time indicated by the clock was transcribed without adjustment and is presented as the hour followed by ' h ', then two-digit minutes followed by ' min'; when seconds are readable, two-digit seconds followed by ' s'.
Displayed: 4 h 51 min
